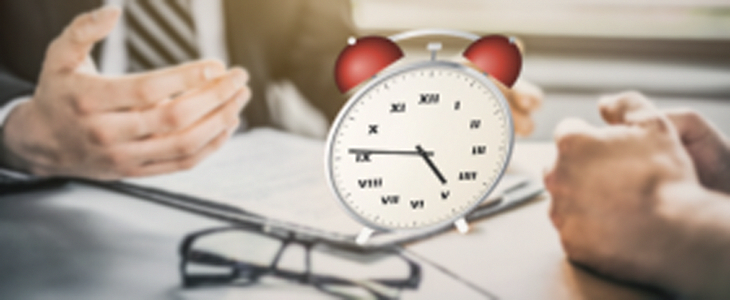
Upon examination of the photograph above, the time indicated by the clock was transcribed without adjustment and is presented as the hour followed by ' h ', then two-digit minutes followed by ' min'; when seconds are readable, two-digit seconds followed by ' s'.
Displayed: 4 h 46 min
